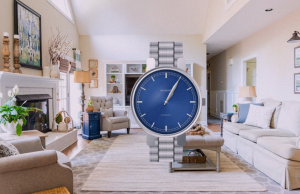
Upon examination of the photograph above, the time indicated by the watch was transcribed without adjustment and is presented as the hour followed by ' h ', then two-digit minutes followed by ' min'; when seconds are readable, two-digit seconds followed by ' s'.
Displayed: 1 h 05 min
